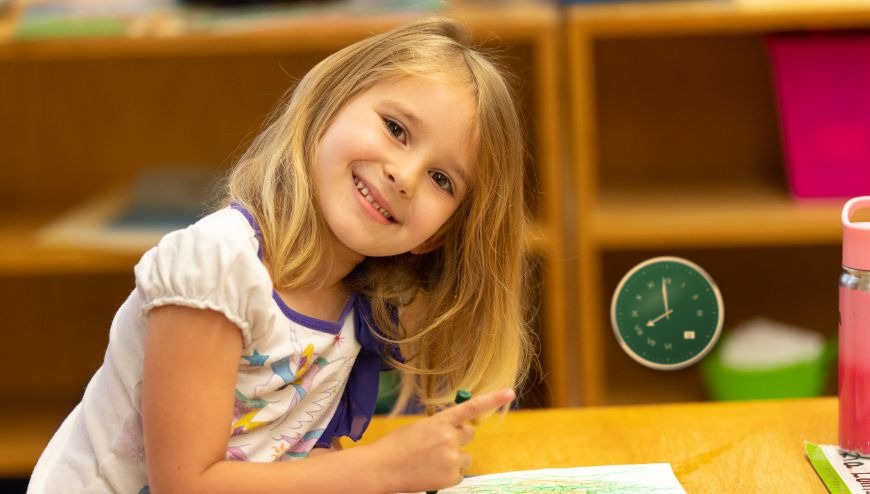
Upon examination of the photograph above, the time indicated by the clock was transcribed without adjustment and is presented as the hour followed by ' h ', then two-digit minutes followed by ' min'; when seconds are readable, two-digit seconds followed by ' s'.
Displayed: 7 h 59 min
